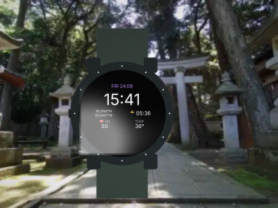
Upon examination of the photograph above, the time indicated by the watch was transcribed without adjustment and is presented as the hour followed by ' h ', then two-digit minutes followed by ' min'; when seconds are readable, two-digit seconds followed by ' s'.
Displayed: 15 h 41 min
